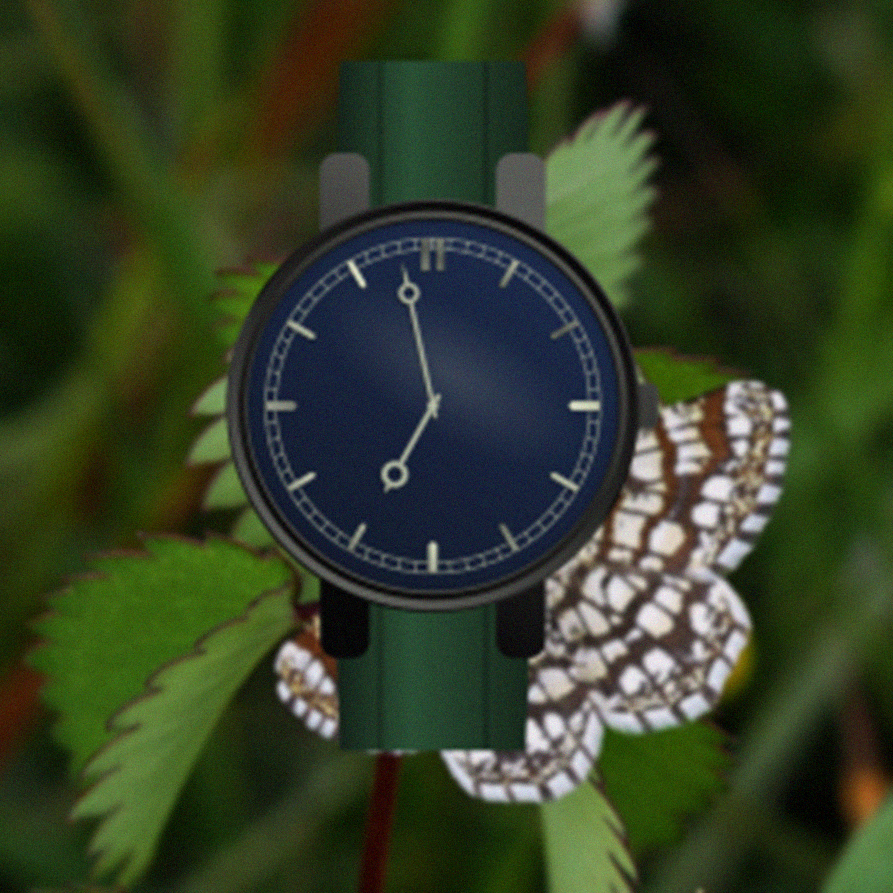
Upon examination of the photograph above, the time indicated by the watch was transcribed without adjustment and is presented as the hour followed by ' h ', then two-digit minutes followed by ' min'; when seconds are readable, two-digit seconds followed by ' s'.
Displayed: 6 h 58 min
